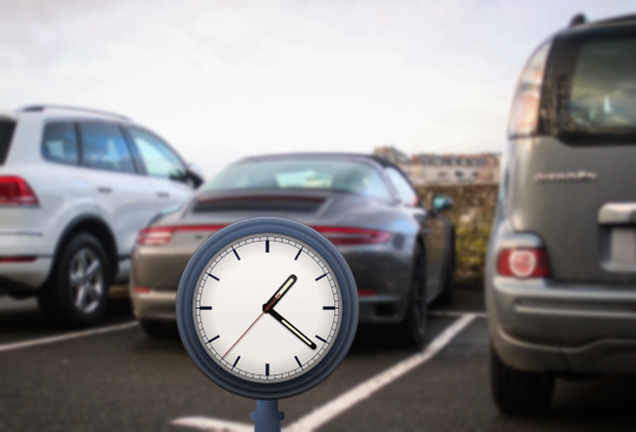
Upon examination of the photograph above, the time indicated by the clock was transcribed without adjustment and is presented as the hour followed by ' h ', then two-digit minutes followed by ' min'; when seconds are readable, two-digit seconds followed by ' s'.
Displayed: 1 h 21 min 37 s
